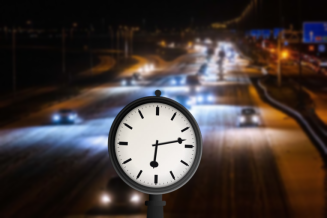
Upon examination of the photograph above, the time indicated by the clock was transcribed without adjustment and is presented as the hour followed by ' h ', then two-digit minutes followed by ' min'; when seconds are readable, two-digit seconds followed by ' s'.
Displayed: 6 h 13 min
